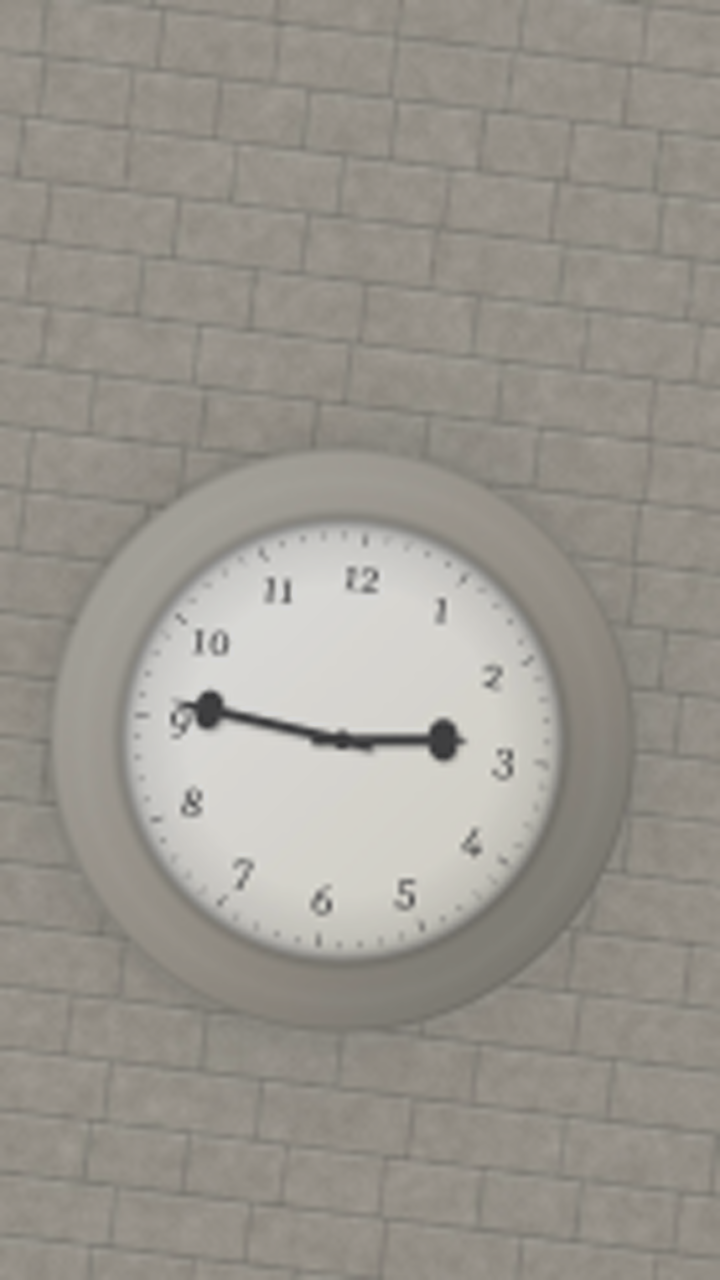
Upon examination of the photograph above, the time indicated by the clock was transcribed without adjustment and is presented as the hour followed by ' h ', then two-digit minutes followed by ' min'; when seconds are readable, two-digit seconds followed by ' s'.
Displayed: 2 h 46 min
